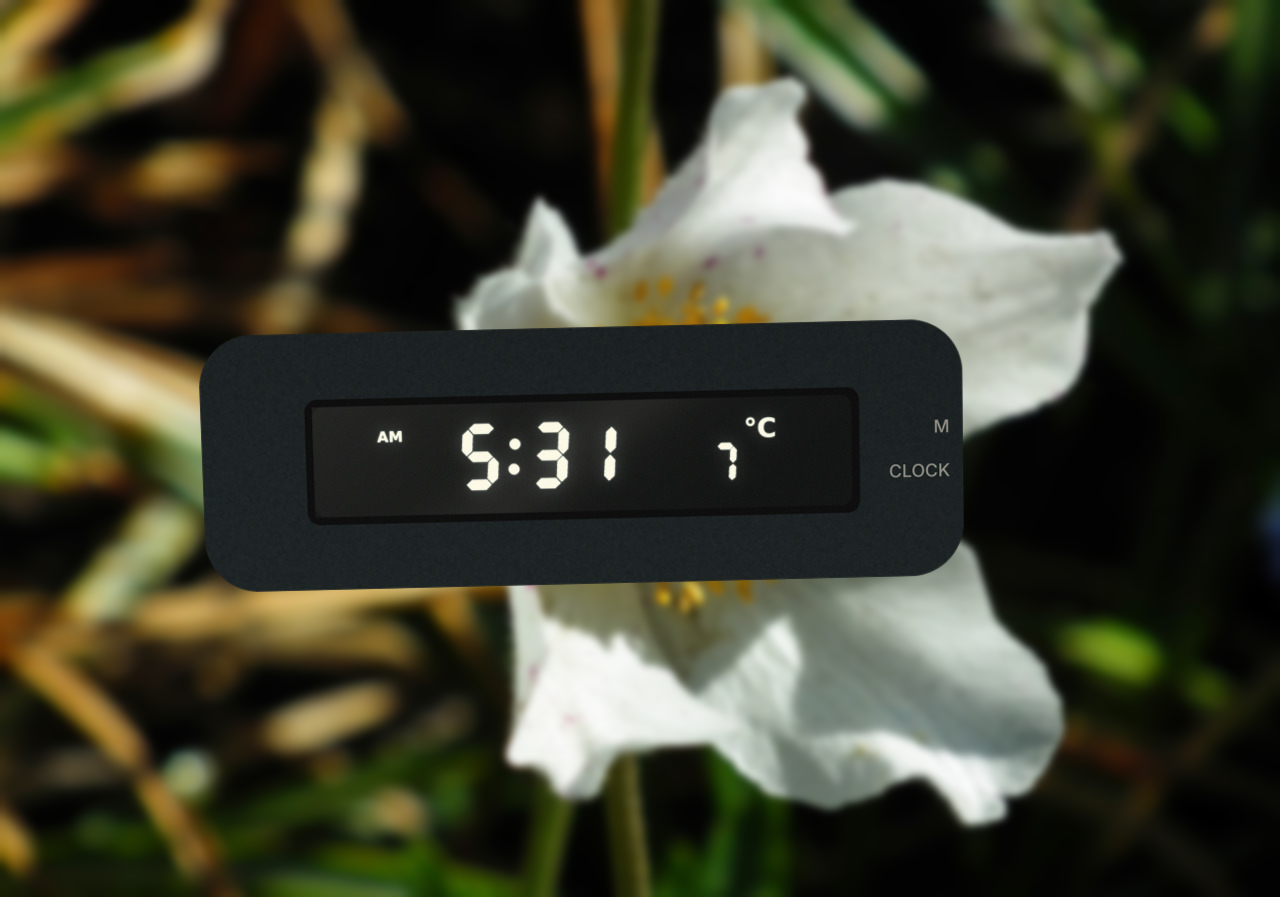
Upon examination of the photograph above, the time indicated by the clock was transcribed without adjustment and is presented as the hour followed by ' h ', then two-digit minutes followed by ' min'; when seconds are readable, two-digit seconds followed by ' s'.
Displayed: 5 h 31 min
